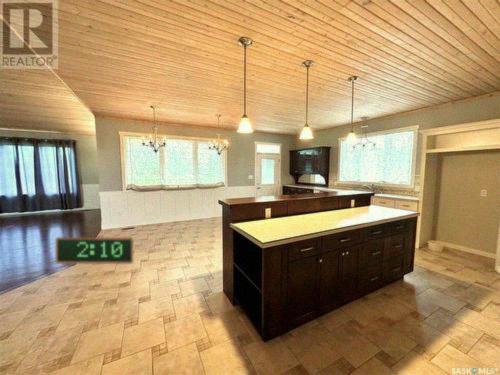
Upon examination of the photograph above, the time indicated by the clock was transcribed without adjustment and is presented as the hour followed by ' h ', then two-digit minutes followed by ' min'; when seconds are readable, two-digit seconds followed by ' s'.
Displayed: 2 h 10 min
